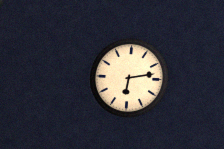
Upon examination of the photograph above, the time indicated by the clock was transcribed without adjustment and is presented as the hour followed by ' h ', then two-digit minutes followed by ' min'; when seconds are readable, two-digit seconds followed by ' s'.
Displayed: 6 h 13 min
